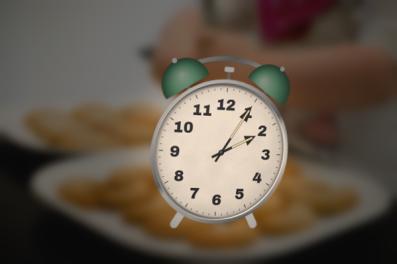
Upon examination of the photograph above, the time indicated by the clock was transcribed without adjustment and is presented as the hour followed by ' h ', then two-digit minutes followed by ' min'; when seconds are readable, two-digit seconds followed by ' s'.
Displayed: 2 h 05 min
